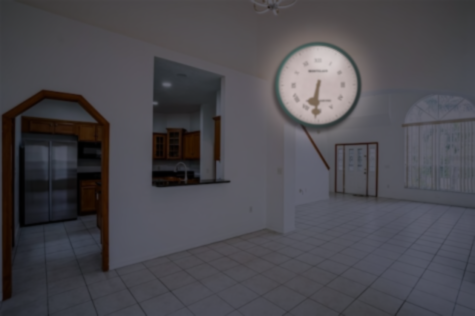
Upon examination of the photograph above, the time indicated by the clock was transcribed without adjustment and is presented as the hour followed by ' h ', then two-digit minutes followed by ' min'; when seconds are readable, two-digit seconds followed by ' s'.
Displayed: 6 h 31 min
